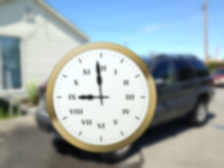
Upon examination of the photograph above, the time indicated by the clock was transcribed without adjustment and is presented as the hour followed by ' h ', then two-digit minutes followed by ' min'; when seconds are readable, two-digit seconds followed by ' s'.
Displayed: 8 h 59 min
